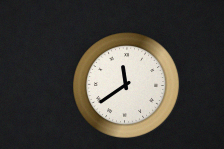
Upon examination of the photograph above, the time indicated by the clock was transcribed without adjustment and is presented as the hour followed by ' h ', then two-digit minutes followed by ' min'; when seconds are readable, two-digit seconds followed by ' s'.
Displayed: 11 h 39 min
